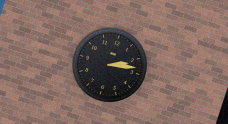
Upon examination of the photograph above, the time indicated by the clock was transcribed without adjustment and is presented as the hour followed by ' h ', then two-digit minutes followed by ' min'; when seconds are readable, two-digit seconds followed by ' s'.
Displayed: 2 h 13 min
